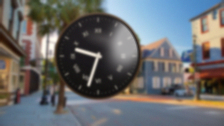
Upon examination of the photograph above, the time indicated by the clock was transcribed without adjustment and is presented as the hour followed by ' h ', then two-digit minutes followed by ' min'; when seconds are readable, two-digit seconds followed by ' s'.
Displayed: 9 h 33 min
